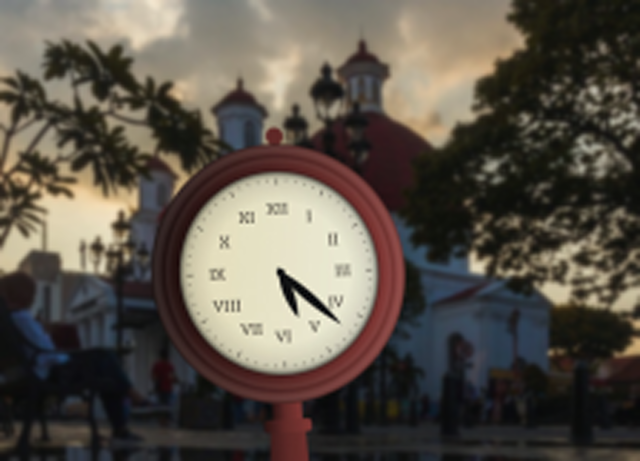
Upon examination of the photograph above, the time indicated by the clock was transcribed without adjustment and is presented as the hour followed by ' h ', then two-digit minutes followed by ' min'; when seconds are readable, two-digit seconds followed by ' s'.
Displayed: 5 h 22 min
